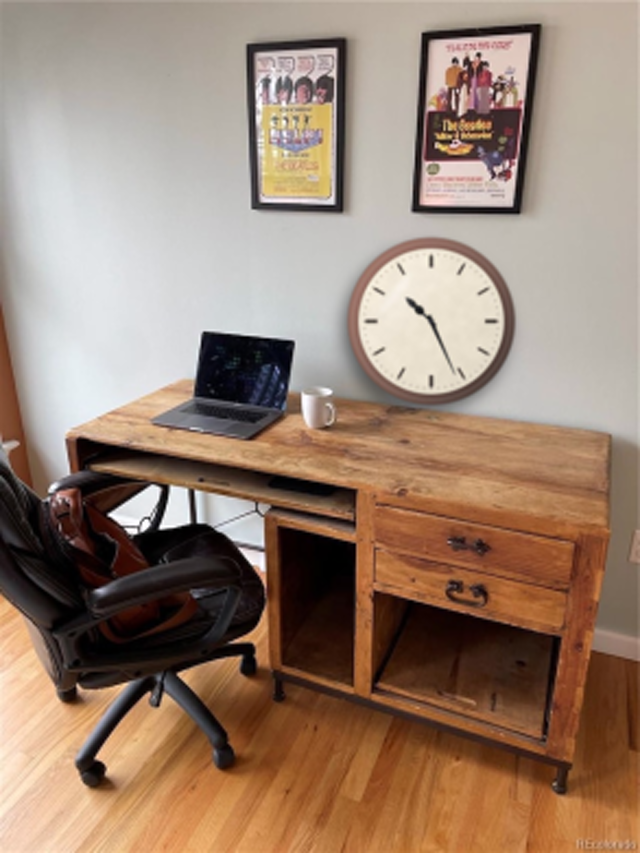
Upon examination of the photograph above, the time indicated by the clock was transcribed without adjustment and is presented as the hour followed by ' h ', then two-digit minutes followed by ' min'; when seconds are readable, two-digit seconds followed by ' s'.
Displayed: 10 h 26 min
